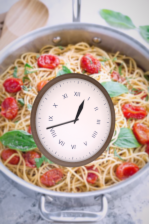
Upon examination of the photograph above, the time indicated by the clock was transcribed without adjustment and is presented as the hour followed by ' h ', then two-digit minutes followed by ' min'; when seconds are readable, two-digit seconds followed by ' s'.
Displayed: 12 h 42 min
